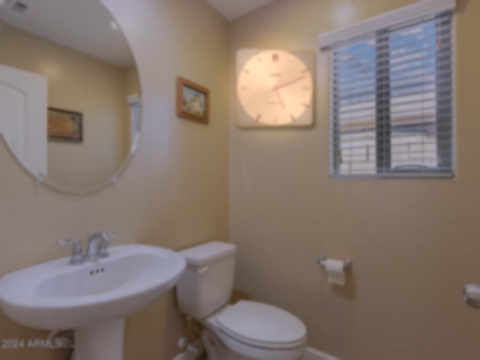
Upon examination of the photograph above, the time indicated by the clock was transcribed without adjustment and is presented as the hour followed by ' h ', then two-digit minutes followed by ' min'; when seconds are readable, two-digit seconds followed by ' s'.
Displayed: 5 h 11 min
